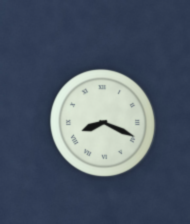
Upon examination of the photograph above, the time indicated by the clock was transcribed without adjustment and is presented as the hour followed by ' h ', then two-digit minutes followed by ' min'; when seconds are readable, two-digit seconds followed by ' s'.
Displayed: 8 h 19 min
